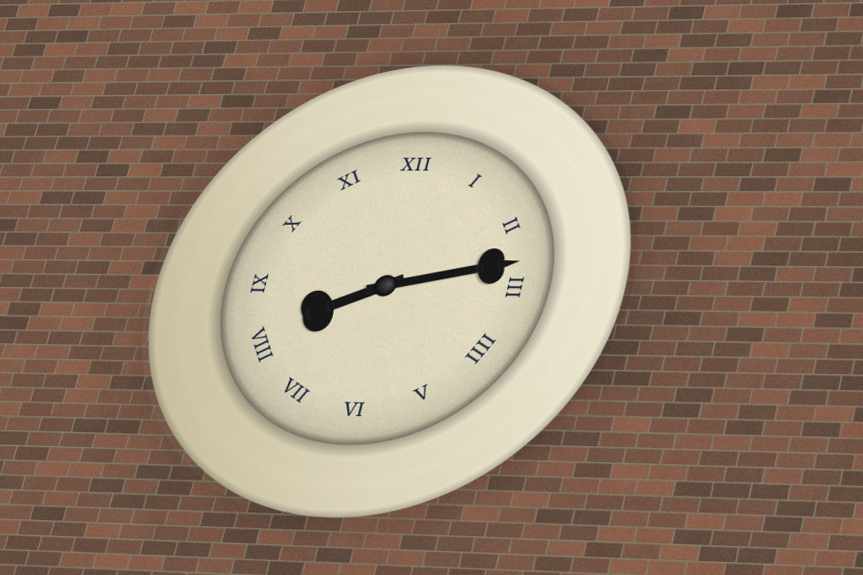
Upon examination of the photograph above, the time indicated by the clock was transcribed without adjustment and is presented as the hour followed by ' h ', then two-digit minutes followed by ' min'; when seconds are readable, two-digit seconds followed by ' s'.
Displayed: 8 h 13 min
